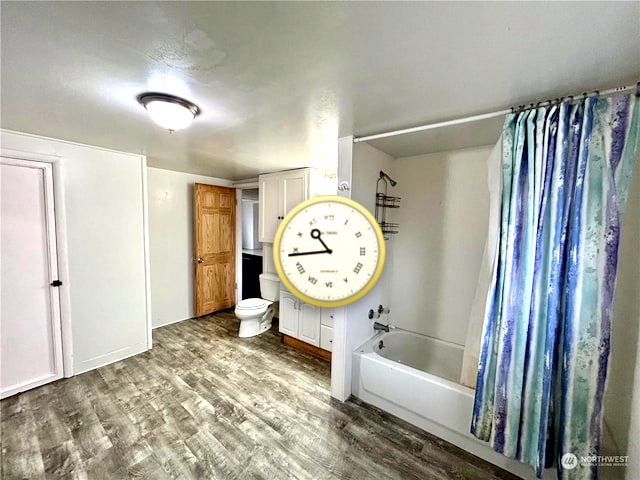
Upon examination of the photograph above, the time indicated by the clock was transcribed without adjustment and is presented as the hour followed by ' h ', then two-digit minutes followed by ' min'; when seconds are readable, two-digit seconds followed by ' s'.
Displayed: 10 h 44 min
